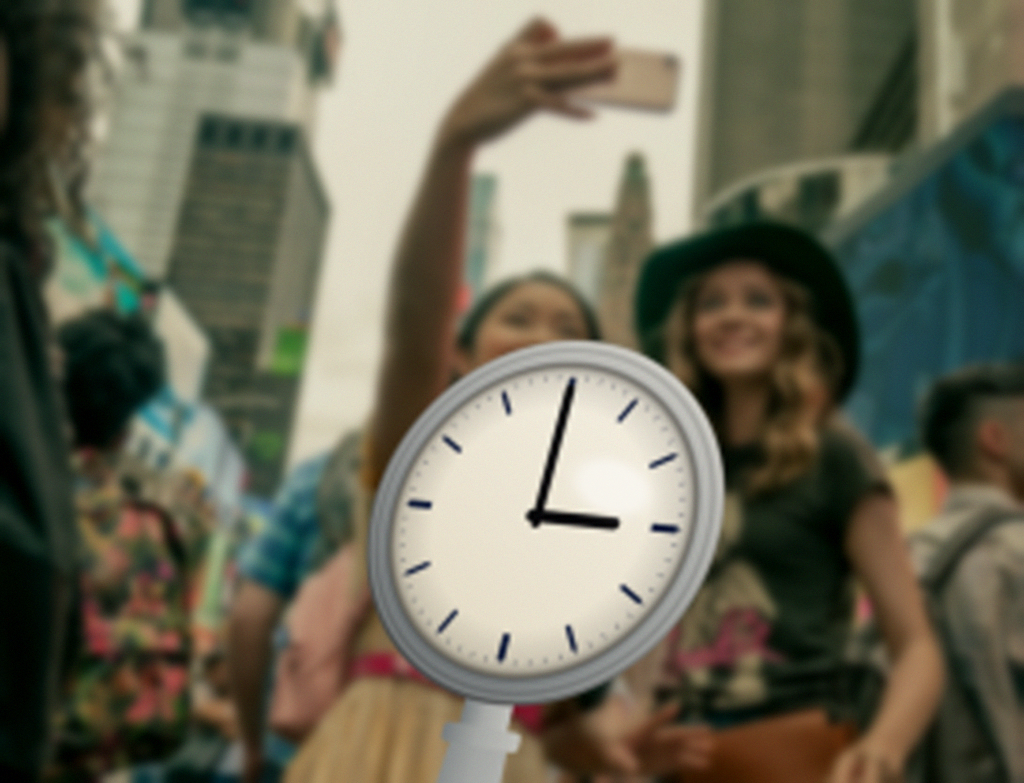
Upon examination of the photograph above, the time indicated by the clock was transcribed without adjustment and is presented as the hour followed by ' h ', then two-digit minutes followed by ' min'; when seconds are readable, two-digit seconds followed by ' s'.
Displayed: 3 h 00 min
